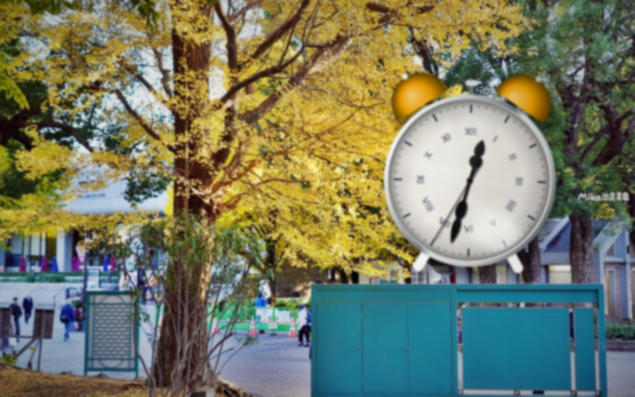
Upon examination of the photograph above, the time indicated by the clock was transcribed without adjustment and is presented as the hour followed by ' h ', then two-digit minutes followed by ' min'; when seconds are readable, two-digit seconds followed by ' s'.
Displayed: 12 h 32 min 35 s
